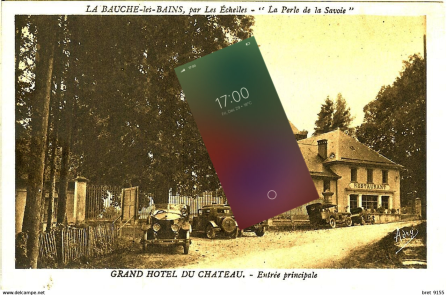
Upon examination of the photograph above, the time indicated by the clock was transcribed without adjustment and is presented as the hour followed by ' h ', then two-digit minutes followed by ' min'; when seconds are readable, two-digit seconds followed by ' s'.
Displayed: 17 h 00 min
